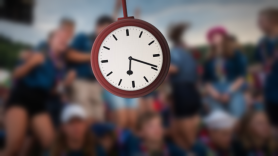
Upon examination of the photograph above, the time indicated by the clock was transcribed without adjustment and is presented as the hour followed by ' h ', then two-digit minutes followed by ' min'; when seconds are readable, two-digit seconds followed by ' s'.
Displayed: 6 h 19 min
